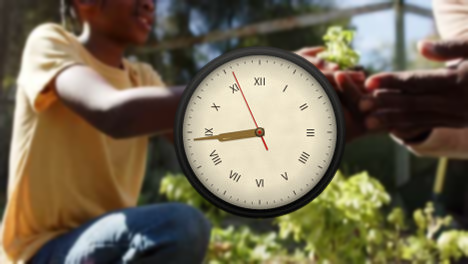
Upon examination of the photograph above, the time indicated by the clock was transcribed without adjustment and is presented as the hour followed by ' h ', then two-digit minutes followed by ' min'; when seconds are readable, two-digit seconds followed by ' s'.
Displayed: 8 h 43 min 56 s
